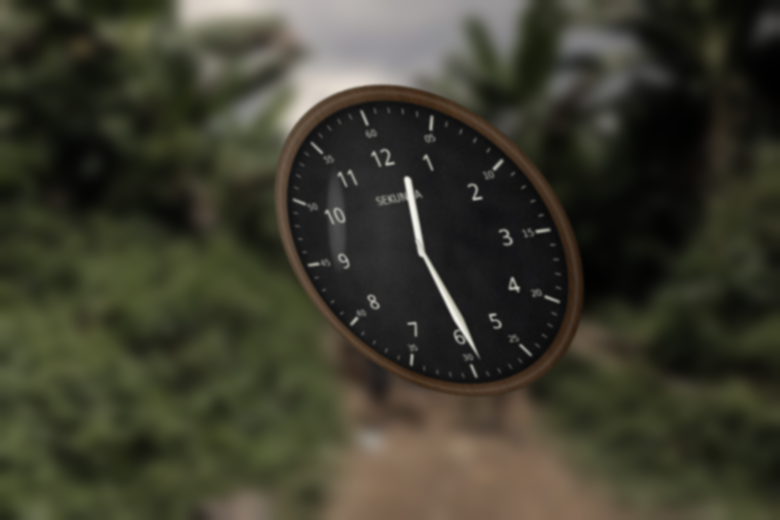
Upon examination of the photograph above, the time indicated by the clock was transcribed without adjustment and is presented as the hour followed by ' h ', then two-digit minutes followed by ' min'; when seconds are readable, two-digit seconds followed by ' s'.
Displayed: 12 h 29 min
